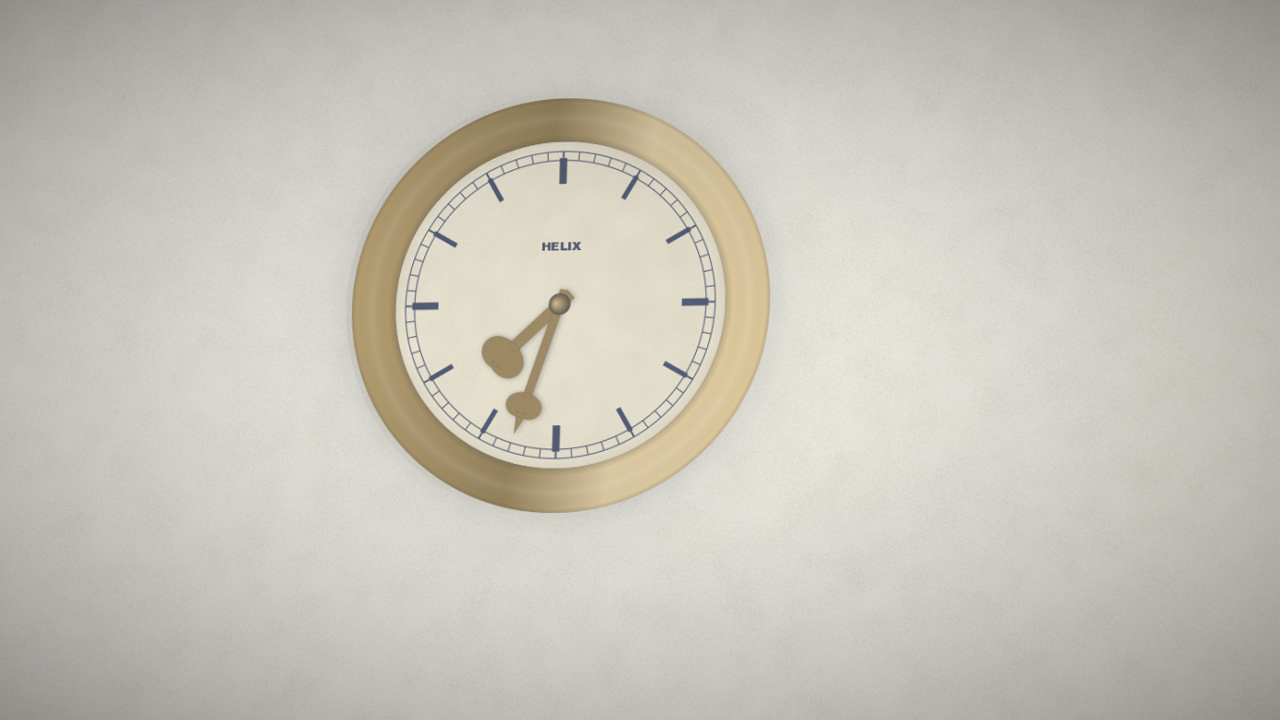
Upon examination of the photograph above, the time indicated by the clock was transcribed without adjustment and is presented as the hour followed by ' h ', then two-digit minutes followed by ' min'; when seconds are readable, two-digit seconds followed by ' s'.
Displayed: 7 h 33 min
